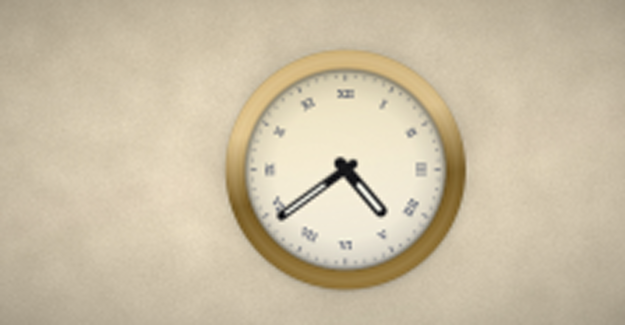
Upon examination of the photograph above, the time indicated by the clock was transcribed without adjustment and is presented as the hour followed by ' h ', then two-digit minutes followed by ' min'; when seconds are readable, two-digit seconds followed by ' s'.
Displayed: 4 h 39 min
